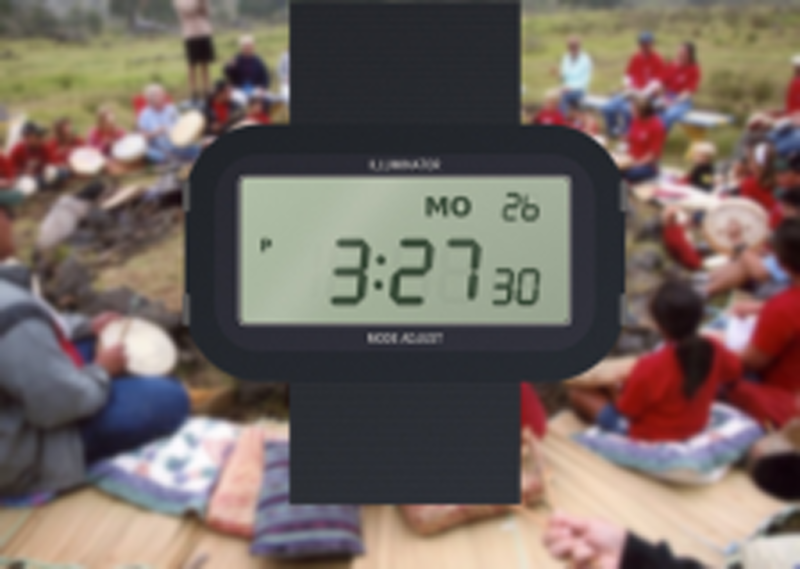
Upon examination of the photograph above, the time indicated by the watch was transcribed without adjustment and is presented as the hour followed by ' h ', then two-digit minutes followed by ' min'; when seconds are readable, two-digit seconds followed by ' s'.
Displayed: 3 h 27 min 30 s
